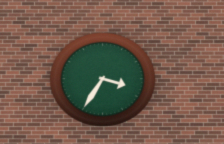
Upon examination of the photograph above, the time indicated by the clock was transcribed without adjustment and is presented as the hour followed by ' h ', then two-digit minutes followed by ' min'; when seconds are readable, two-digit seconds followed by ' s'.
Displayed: 3 h 35 min
